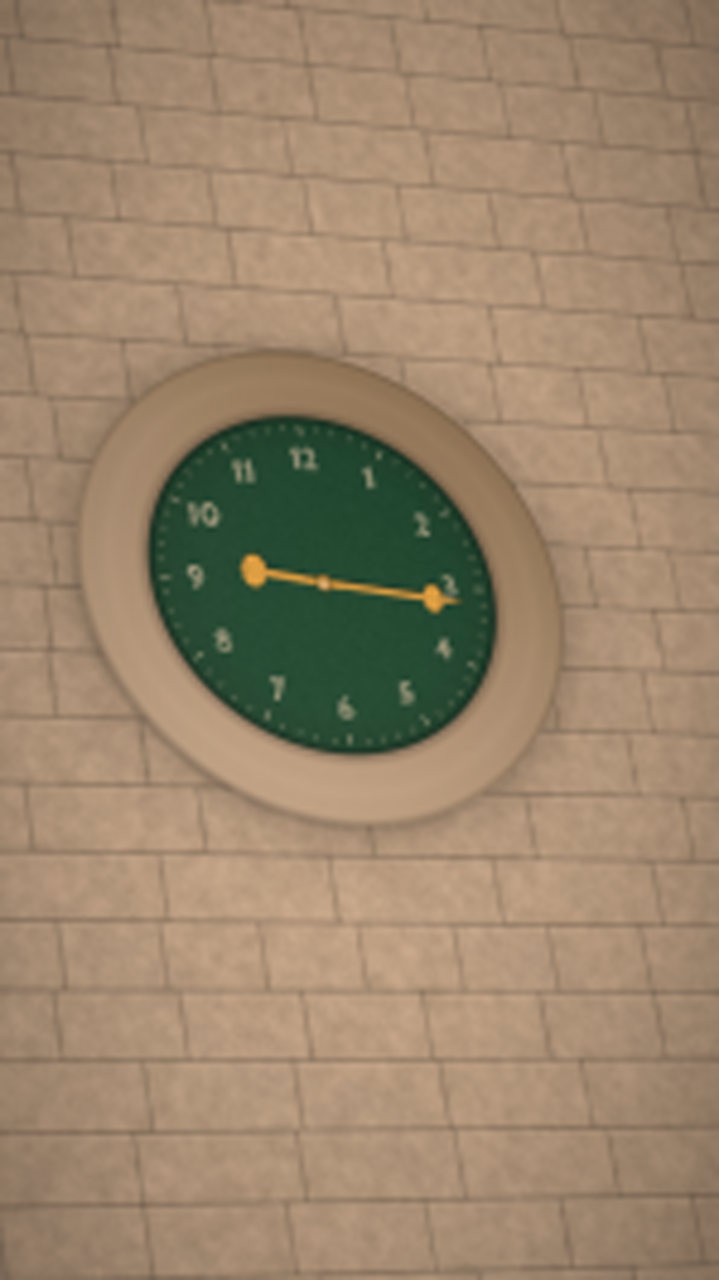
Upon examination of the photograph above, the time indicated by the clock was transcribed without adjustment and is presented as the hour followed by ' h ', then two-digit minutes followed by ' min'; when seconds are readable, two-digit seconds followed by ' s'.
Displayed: 9 h 16 min
